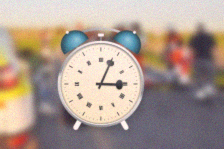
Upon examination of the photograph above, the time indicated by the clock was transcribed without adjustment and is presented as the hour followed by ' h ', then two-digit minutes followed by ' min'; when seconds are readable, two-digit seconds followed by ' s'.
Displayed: 3 h 04 min
